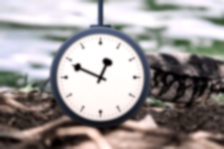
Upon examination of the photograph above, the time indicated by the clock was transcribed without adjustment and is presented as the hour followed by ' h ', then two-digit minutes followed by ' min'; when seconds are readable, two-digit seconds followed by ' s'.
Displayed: 12 h 49 min
